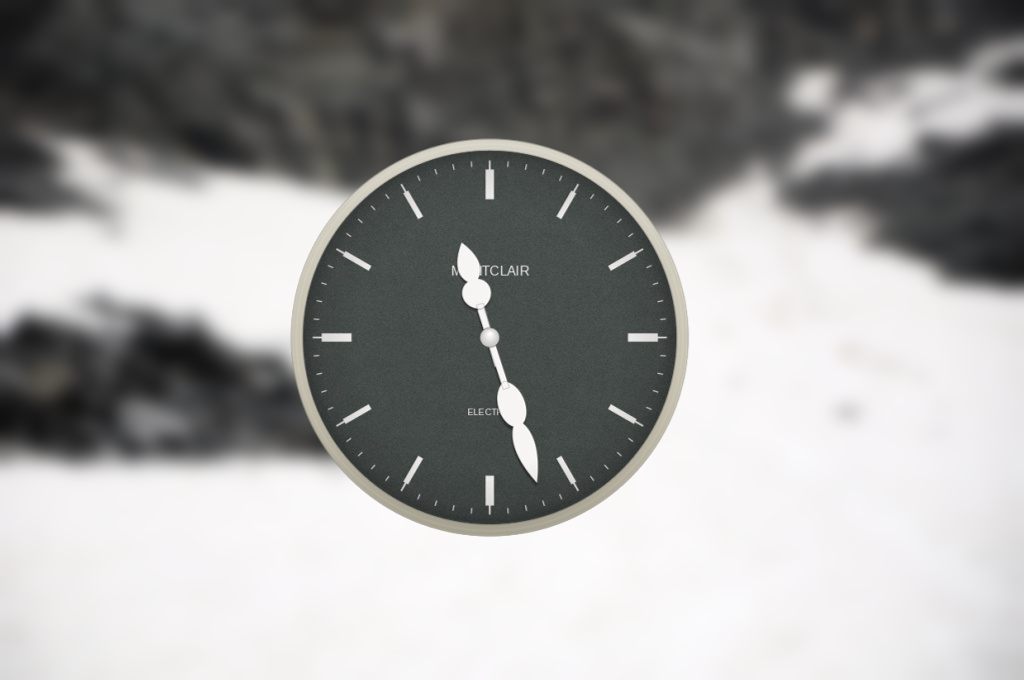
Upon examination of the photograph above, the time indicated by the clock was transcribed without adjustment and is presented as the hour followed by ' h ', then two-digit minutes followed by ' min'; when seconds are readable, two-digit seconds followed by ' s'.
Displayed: 11 h 27 min
